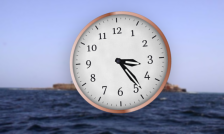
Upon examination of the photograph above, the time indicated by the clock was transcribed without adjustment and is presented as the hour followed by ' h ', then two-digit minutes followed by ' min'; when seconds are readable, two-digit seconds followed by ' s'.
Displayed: 3 h 24 min
